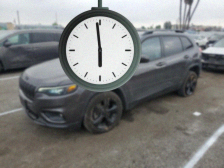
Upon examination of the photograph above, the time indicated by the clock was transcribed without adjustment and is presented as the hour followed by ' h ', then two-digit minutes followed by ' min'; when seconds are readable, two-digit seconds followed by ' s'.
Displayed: 5 h 59 min
